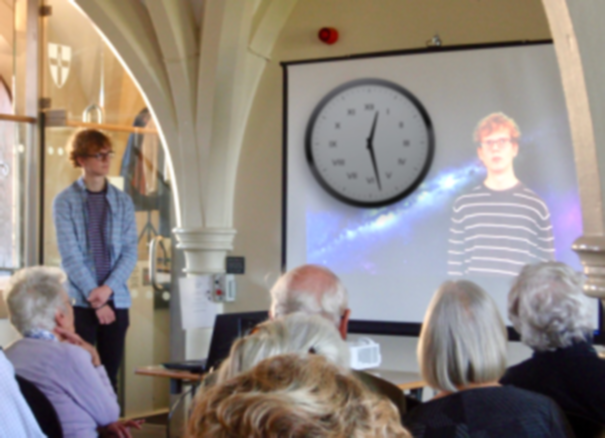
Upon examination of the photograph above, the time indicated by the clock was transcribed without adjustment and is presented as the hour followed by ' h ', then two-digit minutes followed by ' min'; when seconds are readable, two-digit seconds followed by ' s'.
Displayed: 12 h 28 min
